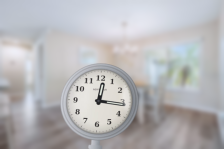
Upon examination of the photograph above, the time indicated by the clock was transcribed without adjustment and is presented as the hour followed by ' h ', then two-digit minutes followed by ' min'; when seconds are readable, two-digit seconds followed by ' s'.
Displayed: 12 h 16 min
